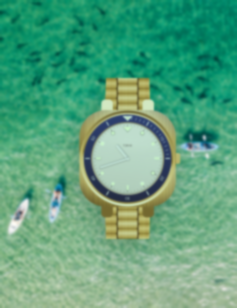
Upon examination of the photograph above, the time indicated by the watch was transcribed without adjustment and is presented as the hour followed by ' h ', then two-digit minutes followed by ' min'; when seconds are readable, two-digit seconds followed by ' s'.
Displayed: 10 h 42 min
